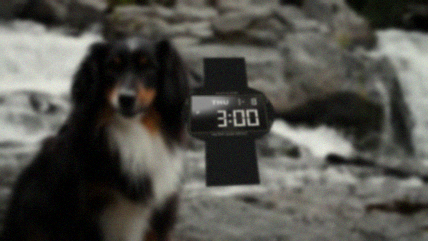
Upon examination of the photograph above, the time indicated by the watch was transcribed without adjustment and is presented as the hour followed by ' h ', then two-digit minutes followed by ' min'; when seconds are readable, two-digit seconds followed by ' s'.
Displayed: 3 h 00 min
